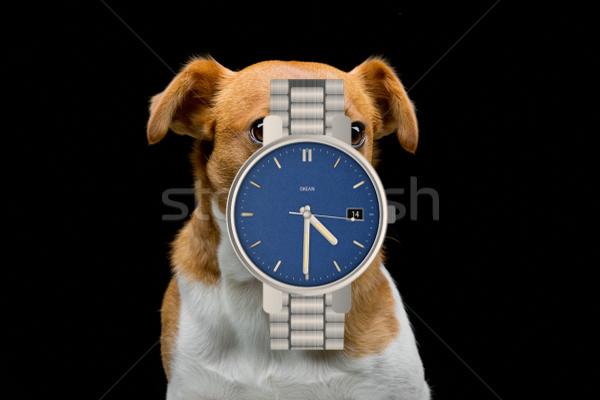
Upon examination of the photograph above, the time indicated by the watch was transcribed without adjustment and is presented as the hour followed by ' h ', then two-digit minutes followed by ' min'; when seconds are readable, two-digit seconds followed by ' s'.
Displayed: 4 h 30 min 16 s
